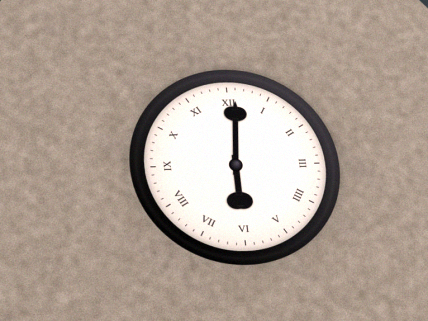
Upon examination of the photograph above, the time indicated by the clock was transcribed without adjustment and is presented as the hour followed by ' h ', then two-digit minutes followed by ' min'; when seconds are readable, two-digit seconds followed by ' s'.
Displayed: 6 h 01 min
